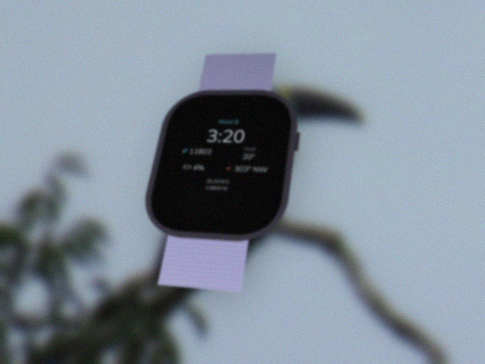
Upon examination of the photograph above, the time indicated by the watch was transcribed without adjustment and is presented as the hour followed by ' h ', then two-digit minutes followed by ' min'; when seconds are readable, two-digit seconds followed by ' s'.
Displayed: 3 h 20 min
